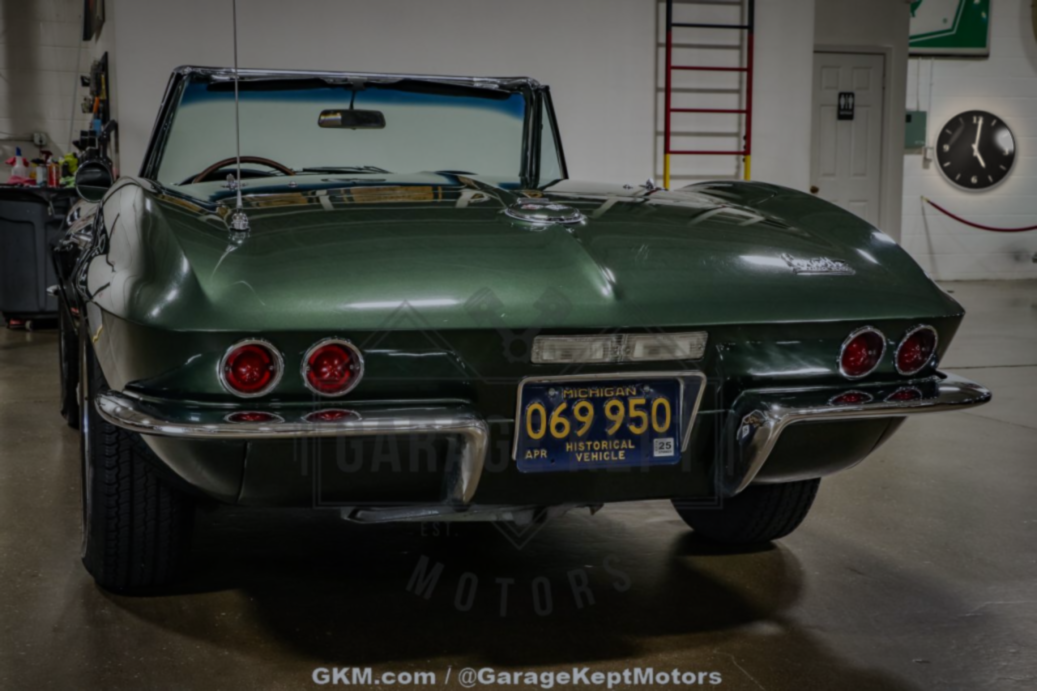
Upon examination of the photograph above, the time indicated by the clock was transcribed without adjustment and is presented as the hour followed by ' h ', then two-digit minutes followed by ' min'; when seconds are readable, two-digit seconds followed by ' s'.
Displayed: 5 h 01 min
